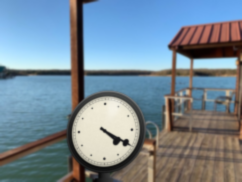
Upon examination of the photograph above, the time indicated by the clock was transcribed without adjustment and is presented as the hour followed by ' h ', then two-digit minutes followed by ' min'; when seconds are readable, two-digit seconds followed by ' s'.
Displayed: 4 h 20 min
